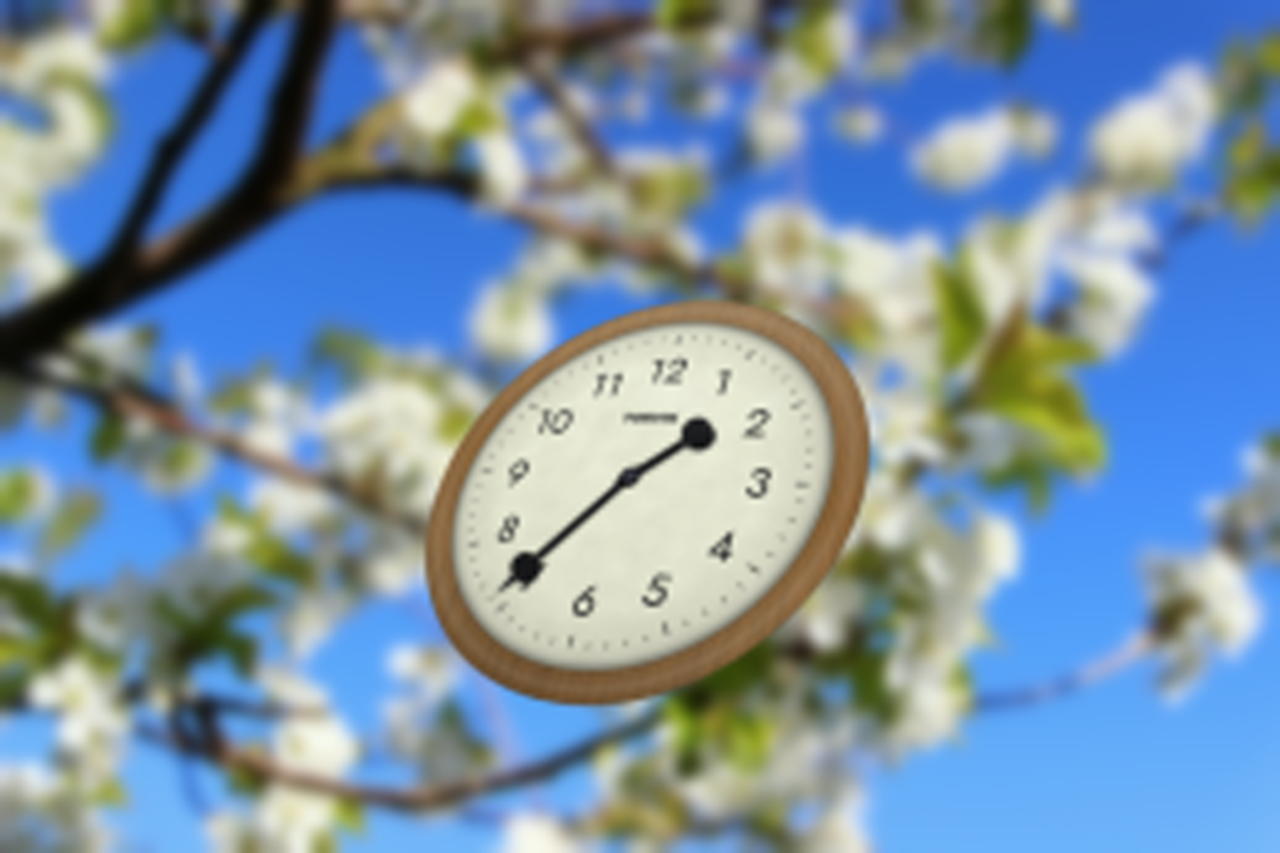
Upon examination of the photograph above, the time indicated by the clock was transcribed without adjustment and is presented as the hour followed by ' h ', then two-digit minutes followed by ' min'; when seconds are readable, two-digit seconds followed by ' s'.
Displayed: 1 h 36 min
